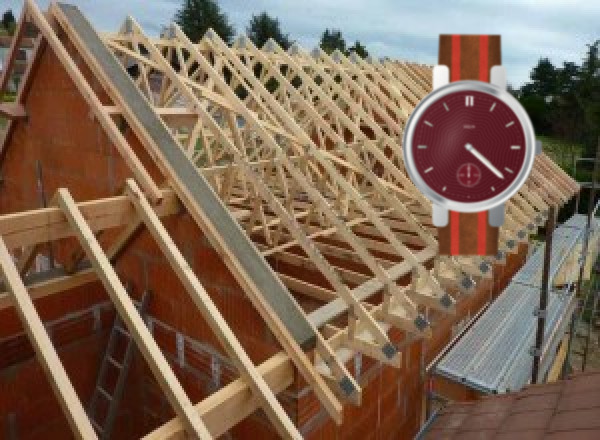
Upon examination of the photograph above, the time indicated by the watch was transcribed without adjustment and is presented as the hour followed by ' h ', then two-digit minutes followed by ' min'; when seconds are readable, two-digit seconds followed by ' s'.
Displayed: 4 h 22 min
